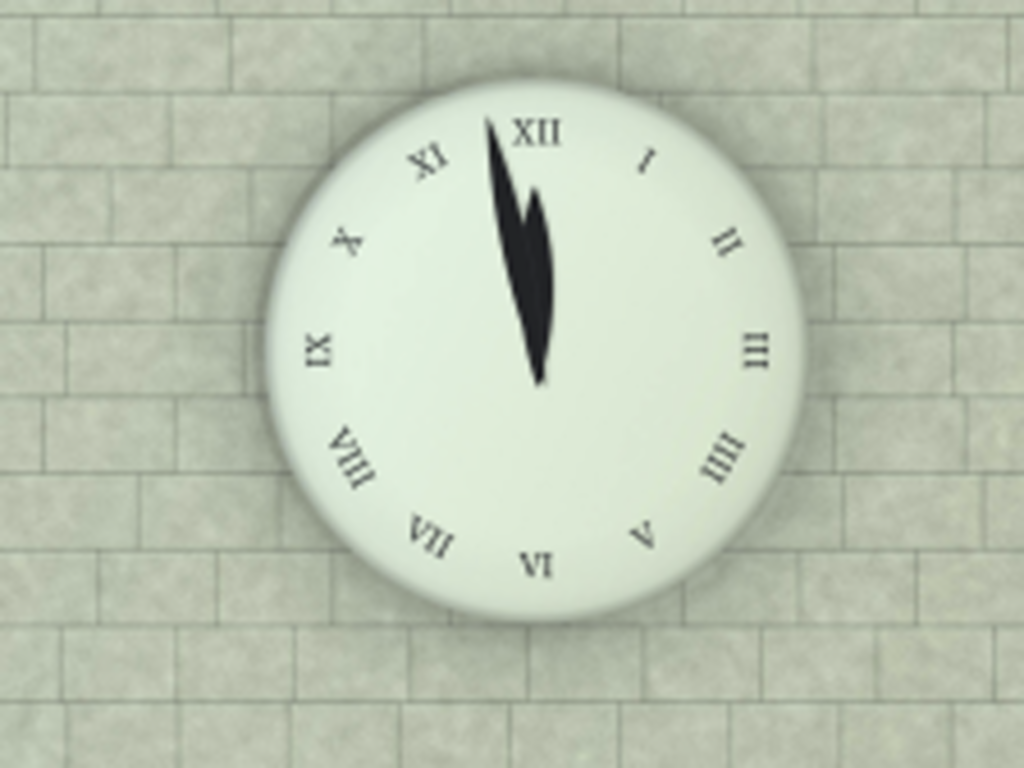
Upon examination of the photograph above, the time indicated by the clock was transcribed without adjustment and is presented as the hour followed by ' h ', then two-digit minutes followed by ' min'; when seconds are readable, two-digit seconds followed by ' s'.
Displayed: 11 h 58 min
